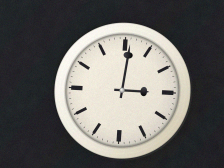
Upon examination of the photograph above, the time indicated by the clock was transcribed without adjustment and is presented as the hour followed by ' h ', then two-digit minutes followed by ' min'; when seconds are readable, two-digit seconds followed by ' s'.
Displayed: 3 h 01 min
